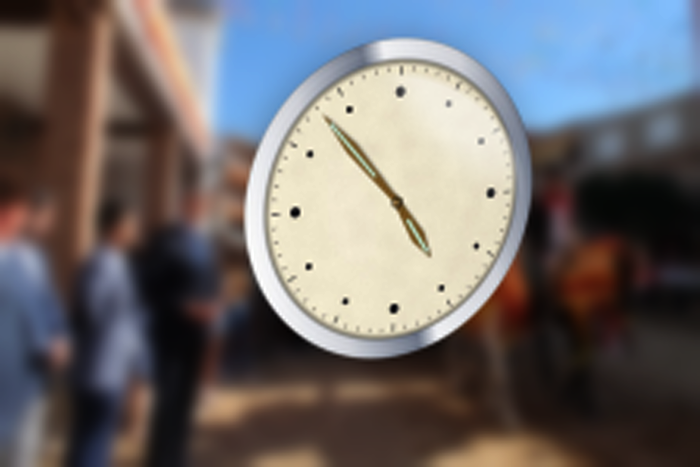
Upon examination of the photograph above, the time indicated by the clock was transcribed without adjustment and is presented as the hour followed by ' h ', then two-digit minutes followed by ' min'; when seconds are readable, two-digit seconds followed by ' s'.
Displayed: 4 h 53 min
